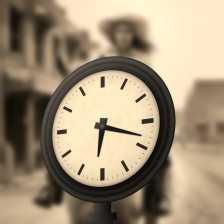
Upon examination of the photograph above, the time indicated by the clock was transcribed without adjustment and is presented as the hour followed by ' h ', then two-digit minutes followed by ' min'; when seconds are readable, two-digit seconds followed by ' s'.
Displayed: 6 h 18 min
